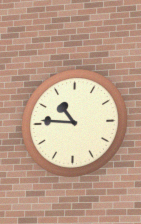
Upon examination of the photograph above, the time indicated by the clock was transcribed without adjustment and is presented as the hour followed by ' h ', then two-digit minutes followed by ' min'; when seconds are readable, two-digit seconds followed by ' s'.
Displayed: 10 h 46 min
